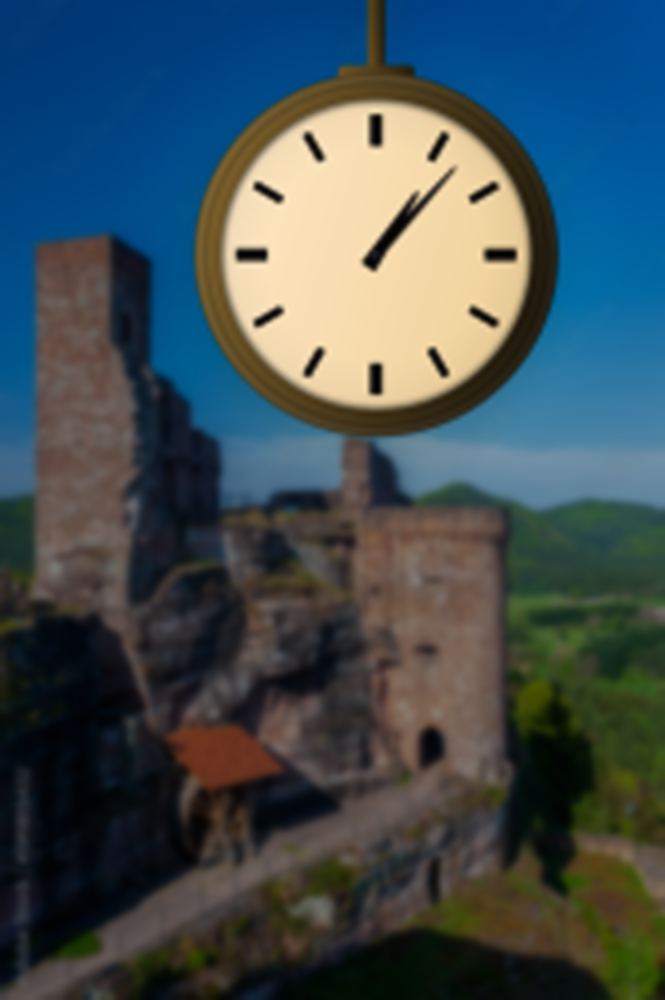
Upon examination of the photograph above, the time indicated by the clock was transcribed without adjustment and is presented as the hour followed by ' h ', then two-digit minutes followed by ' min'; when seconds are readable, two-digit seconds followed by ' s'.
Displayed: 1 h 07 min
